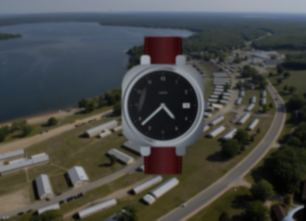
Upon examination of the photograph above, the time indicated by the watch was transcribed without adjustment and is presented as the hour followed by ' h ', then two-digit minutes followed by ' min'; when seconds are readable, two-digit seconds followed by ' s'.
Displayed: 4 h 38 min
